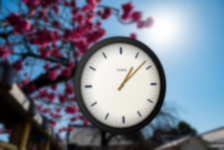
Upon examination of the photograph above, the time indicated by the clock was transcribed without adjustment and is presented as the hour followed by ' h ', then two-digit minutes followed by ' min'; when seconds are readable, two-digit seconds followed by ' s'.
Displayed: 1 h 08 min
